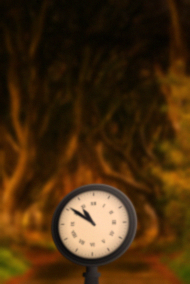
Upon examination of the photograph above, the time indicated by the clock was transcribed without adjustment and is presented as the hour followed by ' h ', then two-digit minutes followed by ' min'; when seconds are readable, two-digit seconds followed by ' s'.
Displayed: 10 h 51 min
